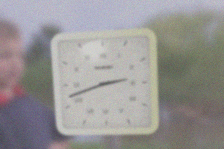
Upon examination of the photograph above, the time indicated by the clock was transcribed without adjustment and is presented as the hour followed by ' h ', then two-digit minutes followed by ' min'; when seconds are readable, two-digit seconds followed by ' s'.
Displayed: 2 h 42 min
